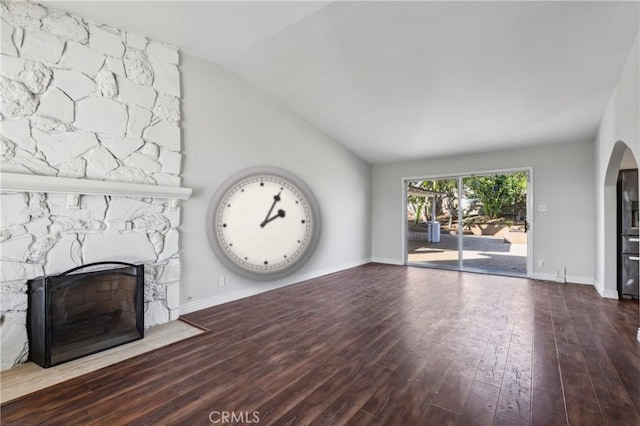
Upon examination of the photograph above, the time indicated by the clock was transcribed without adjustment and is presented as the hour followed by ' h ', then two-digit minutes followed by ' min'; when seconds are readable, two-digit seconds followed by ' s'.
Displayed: 2 h 05 min
